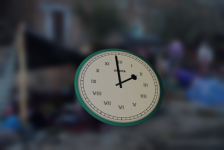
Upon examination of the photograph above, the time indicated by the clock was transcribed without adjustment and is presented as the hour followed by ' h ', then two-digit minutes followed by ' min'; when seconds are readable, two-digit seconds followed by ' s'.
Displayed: 1 h 59 min
